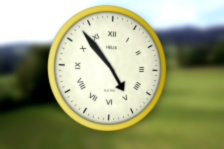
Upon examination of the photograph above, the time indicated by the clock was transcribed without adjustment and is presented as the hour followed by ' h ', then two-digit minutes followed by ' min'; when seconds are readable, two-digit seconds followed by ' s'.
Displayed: 4 h 53 min
